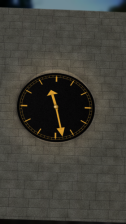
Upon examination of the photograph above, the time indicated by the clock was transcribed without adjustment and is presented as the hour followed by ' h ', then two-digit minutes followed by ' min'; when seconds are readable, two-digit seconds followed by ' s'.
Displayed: 11 h 28 min
